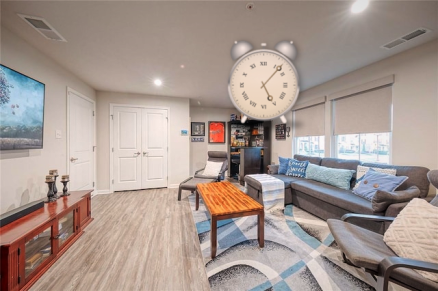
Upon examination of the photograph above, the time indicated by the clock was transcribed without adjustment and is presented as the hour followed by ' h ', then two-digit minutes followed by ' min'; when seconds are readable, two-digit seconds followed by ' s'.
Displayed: 5 h 07 min
